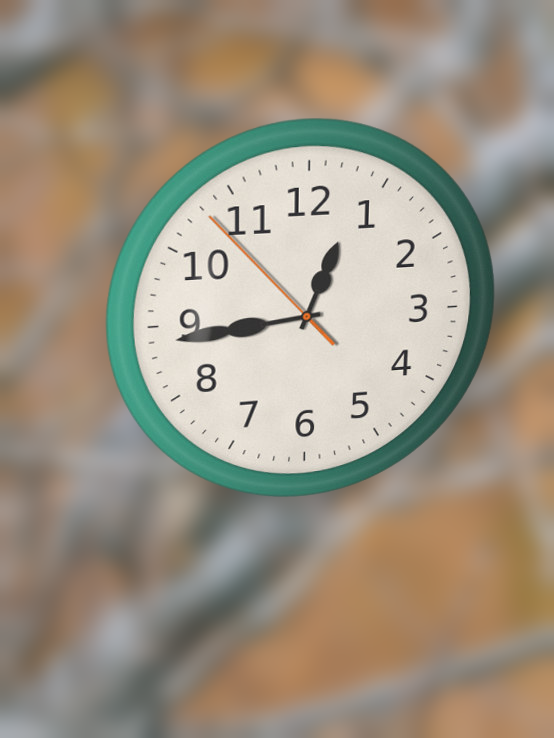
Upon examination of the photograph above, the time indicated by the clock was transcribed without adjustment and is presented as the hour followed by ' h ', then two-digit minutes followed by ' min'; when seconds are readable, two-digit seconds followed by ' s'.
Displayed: 12 h 43 min 53 s
